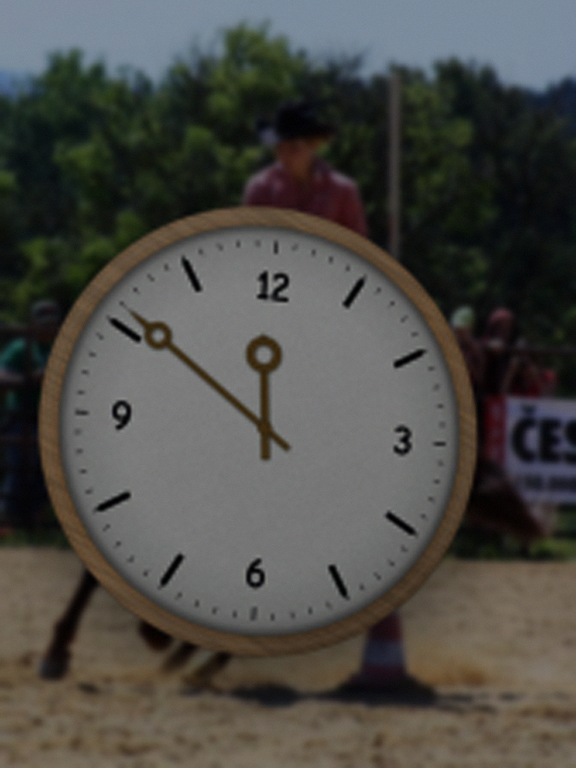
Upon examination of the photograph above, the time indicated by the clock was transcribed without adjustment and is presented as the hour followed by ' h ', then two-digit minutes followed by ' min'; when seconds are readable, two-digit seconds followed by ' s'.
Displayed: 11 h 51 min
